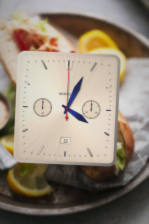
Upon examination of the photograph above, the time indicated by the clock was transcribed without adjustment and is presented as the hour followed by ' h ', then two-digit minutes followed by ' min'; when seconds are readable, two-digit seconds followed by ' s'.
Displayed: 4 h 04 min
